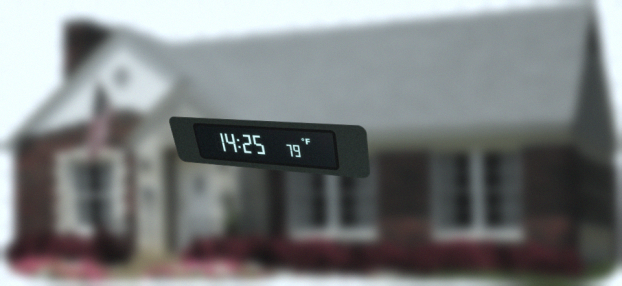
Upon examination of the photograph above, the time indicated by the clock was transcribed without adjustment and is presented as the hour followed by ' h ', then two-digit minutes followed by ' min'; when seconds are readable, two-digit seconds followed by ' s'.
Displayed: 14 h 25 min
